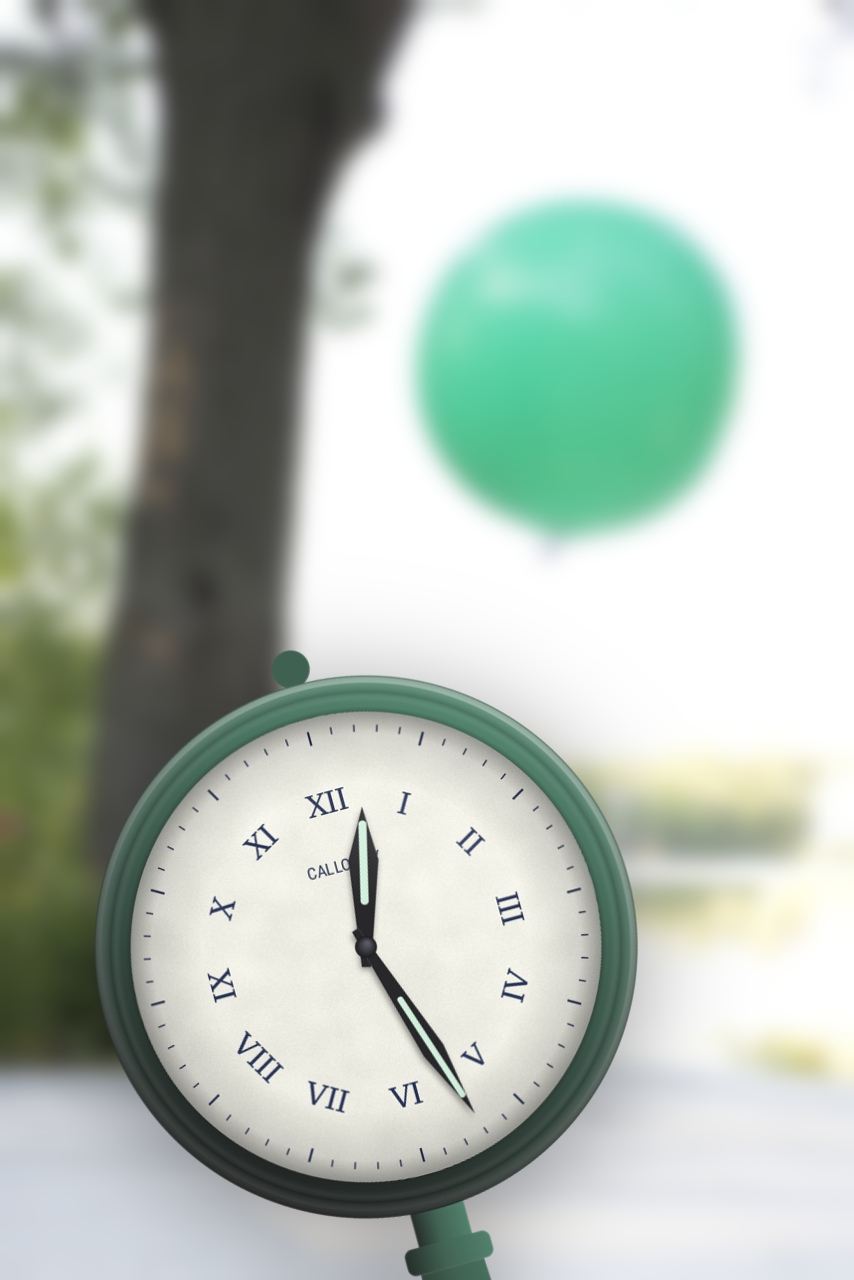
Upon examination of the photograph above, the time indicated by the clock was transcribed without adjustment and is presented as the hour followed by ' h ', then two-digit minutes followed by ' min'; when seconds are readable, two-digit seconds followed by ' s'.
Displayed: 12 h 27 min
